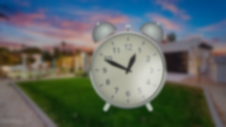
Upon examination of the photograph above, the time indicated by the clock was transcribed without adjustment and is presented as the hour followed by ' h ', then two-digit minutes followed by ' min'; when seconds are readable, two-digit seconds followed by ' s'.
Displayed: 12 h 49 min
